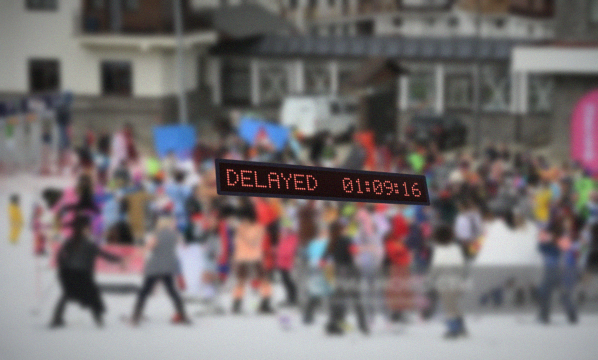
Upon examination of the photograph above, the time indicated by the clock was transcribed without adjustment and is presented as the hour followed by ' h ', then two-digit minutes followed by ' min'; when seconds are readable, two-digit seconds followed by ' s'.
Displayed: 1 h 09 min 16 s
